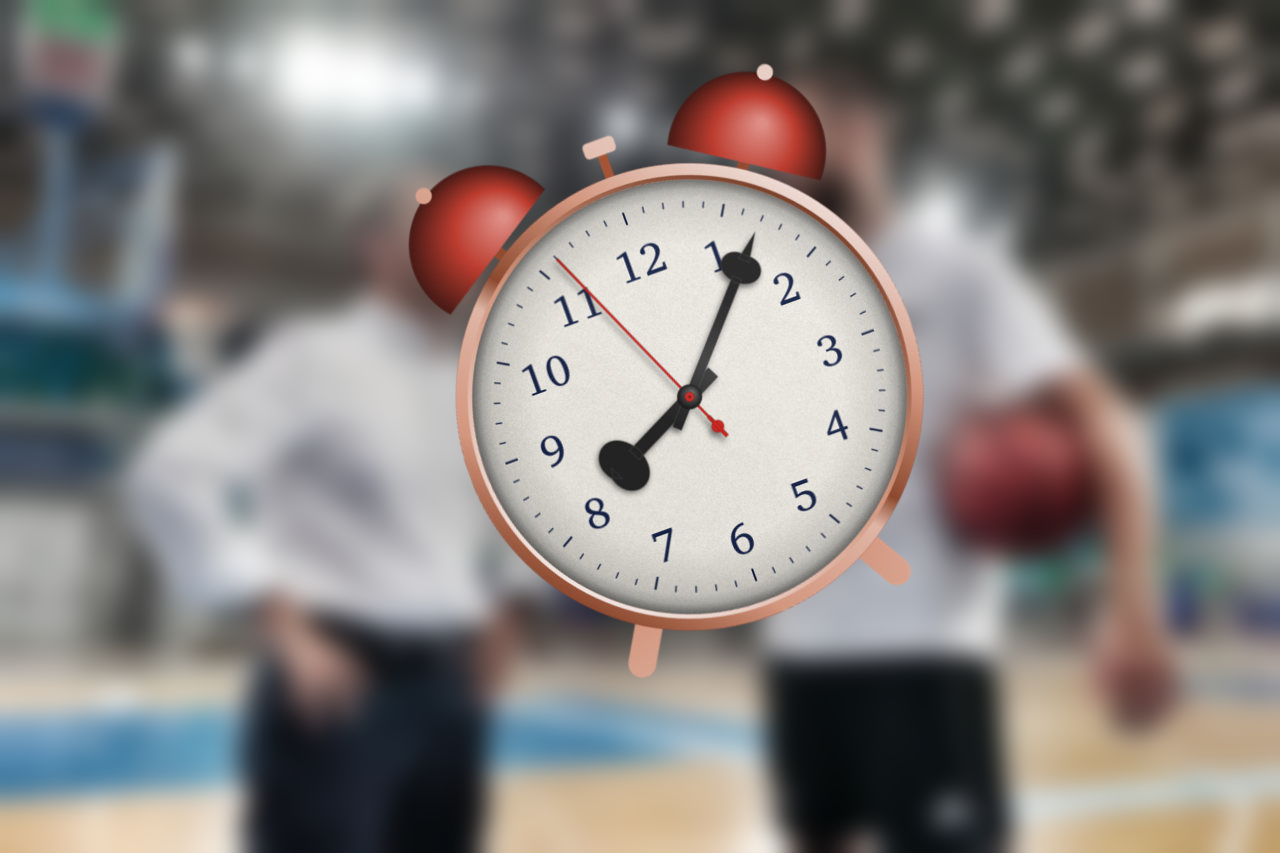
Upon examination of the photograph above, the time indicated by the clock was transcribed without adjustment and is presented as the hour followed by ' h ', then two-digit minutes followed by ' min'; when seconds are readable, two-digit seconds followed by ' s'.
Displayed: 8 h 06 min 56 s
